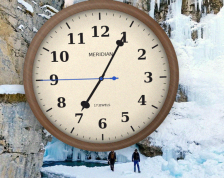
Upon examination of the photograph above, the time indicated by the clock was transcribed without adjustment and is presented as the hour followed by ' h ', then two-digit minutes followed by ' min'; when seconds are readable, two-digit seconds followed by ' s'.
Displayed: 7 h 04 min 45 s
